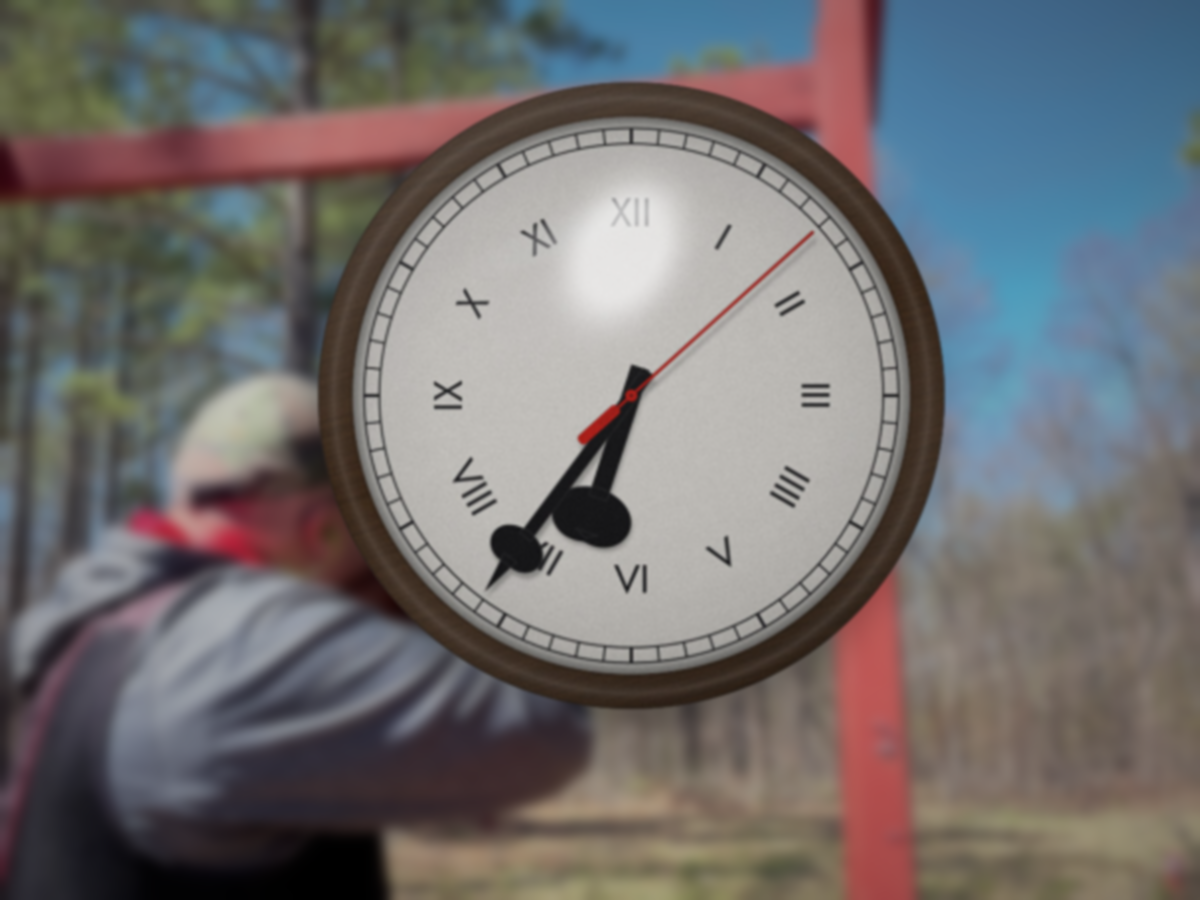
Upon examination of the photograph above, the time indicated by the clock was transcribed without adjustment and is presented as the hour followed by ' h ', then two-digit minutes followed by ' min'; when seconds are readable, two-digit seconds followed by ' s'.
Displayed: 6 h 36 min 08 s
